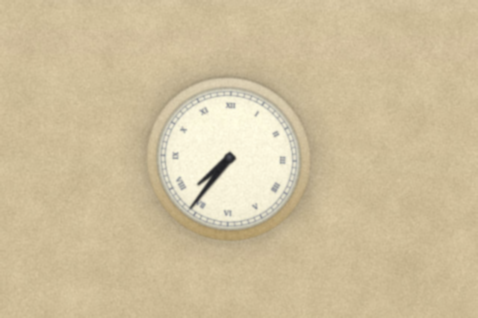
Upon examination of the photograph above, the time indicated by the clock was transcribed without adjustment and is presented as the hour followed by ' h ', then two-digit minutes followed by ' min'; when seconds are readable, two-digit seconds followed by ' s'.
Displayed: 7 h 36 min
